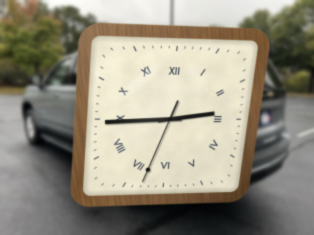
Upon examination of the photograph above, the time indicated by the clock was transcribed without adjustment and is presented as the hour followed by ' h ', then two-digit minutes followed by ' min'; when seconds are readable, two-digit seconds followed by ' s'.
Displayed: 2 h 44 min 33 s
